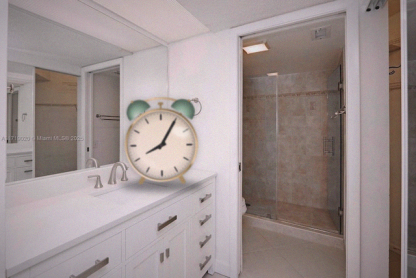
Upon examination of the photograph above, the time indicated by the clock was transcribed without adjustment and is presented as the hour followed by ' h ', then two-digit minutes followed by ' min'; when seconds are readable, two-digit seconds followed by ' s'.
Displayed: 8 h 05 min
